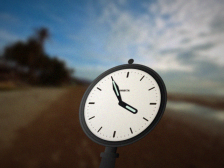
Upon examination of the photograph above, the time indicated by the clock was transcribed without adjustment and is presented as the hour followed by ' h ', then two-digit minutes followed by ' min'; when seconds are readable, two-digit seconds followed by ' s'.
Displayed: 3 h 55 min
